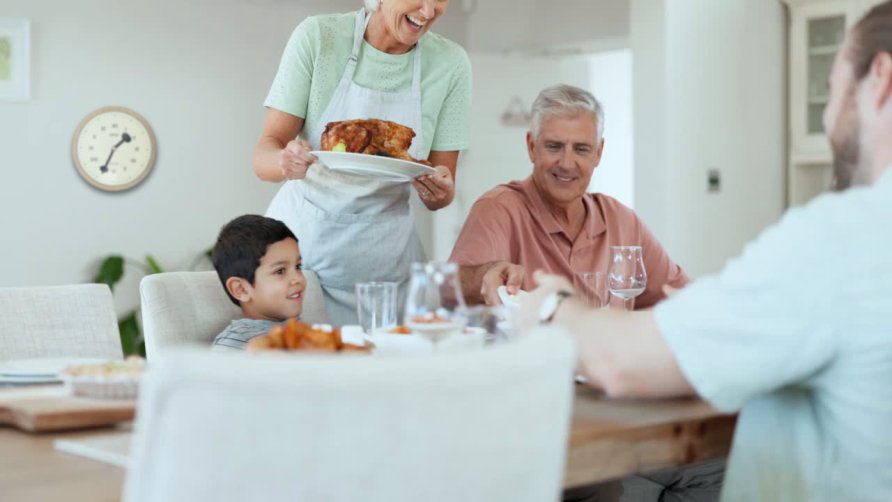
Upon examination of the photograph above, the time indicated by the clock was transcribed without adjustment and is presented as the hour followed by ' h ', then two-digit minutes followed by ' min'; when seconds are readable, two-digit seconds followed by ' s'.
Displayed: 1 h 34 min
